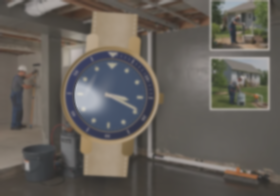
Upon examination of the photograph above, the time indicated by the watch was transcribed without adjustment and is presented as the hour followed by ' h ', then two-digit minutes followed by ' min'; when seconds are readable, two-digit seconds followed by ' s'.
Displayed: 3 h 19 min
